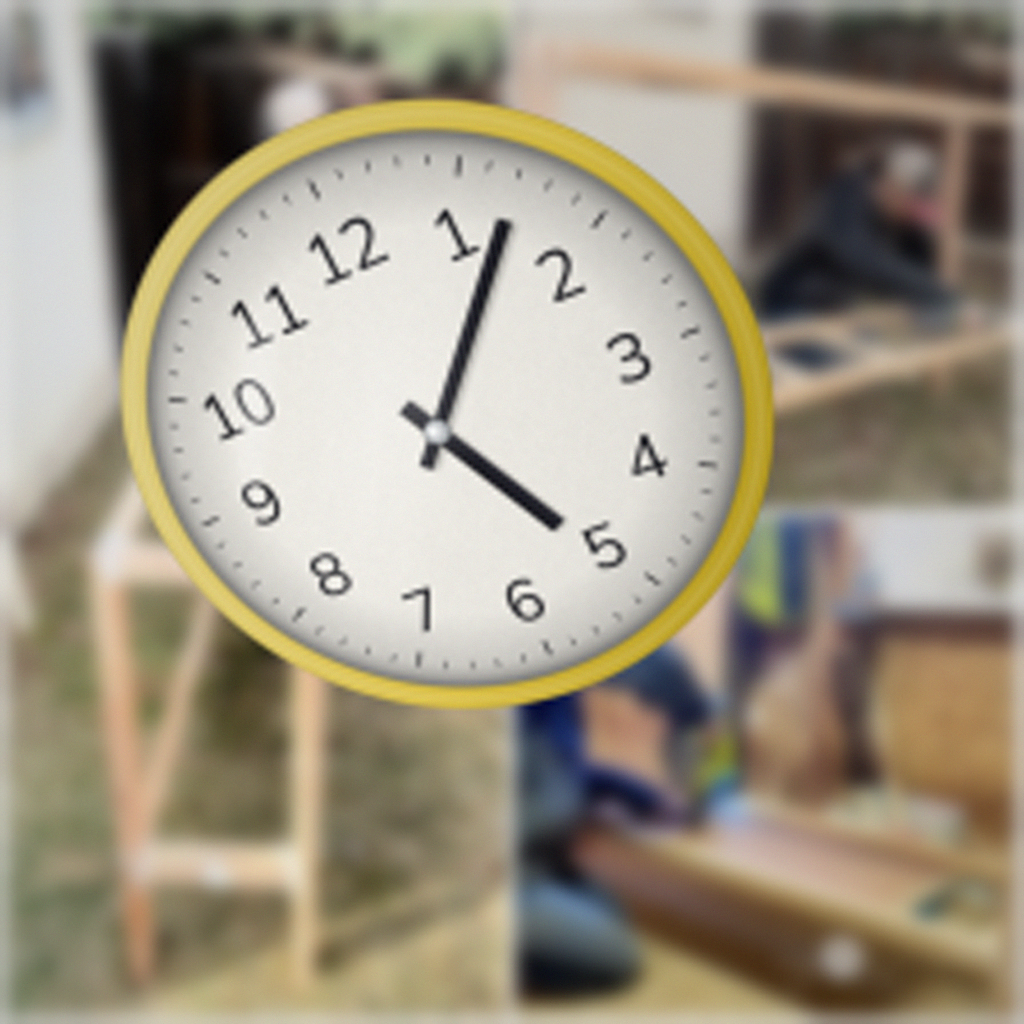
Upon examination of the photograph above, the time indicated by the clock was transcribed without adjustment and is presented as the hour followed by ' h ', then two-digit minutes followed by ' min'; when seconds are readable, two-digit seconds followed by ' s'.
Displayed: 5 h 07 min
